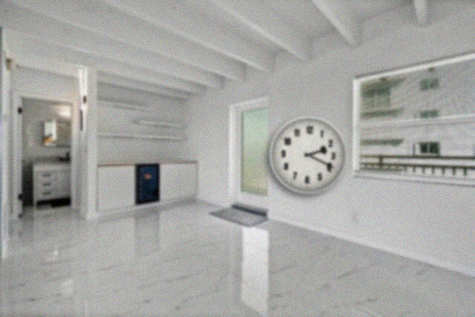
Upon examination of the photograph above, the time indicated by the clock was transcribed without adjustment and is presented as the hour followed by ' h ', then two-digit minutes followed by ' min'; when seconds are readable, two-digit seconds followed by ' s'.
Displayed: 2 h 19 min
